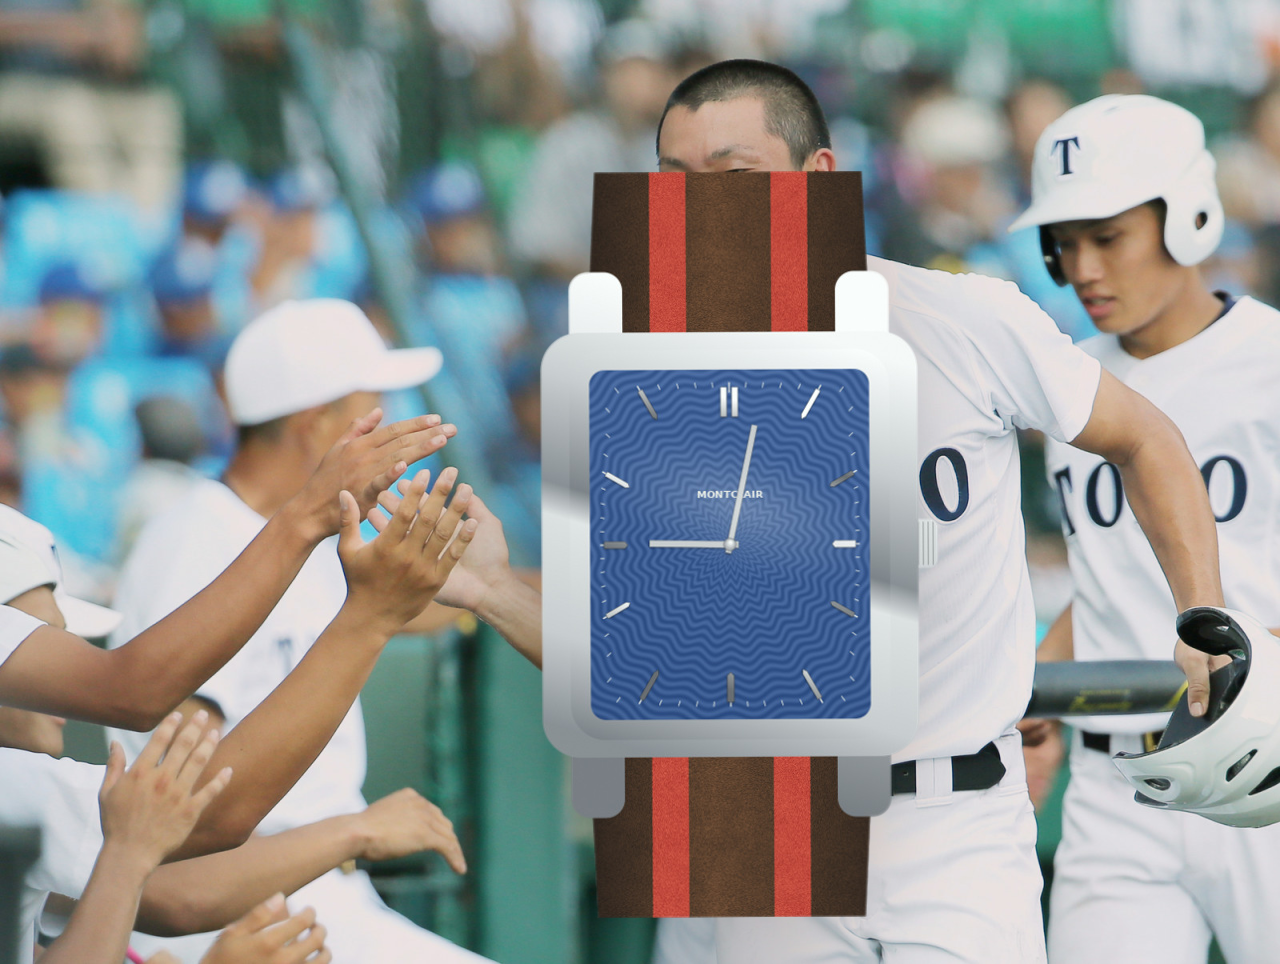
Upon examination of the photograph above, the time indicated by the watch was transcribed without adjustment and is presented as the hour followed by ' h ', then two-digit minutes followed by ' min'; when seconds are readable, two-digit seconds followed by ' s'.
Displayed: 9 h 02 min
